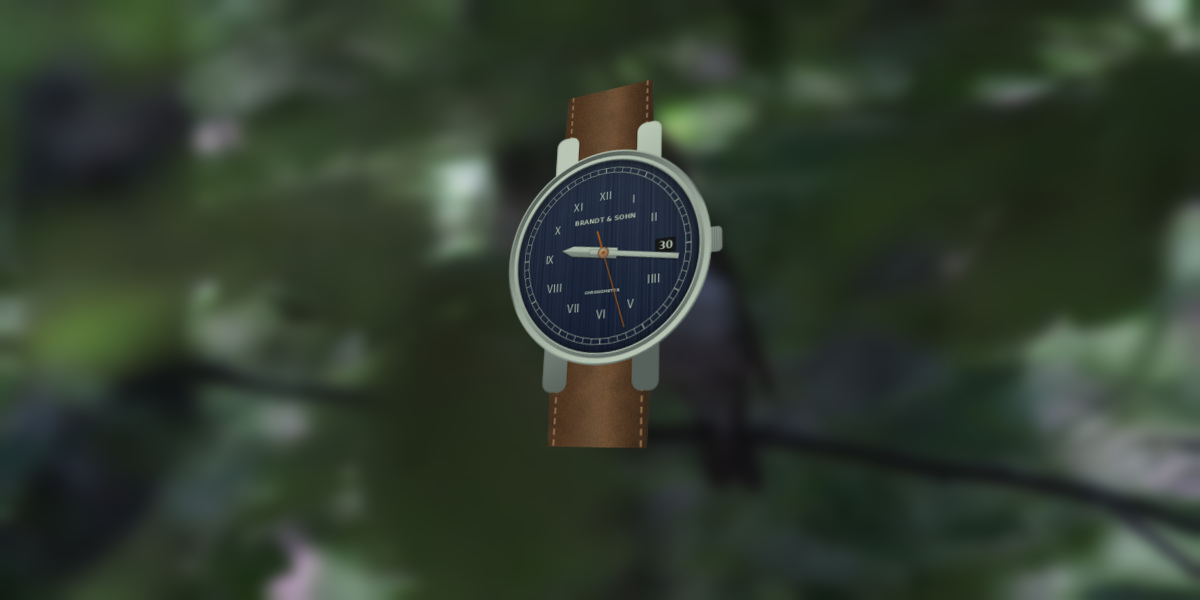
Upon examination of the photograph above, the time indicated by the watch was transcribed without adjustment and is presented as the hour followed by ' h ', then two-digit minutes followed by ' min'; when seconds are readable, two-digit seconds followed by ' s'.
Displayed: 9 h 16 min 27 s
